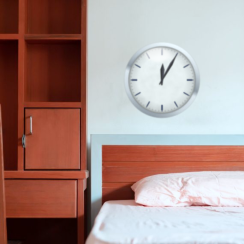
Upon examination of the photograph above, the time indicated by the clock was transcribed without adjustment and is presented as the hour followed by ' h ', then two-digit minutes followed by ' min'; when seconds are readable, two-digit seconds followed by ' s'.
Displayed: 12 h 05 min
